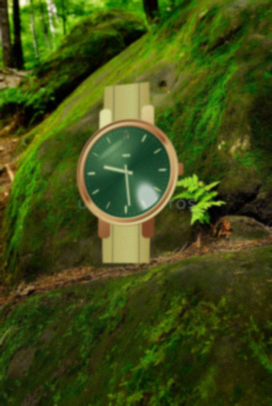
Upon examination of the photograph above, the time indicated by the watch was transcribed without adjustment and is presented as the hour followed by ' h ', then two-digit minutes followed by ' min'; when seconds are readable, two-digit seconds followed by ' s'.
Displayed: 9 h 29 min
